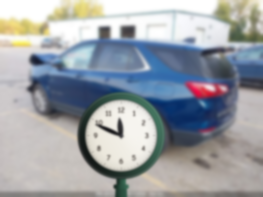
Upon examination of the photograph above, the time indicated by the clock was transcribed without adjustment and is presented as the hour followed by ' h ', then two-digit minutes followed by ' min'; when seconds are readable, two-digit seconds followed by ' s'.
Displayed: 11 h 49 min
